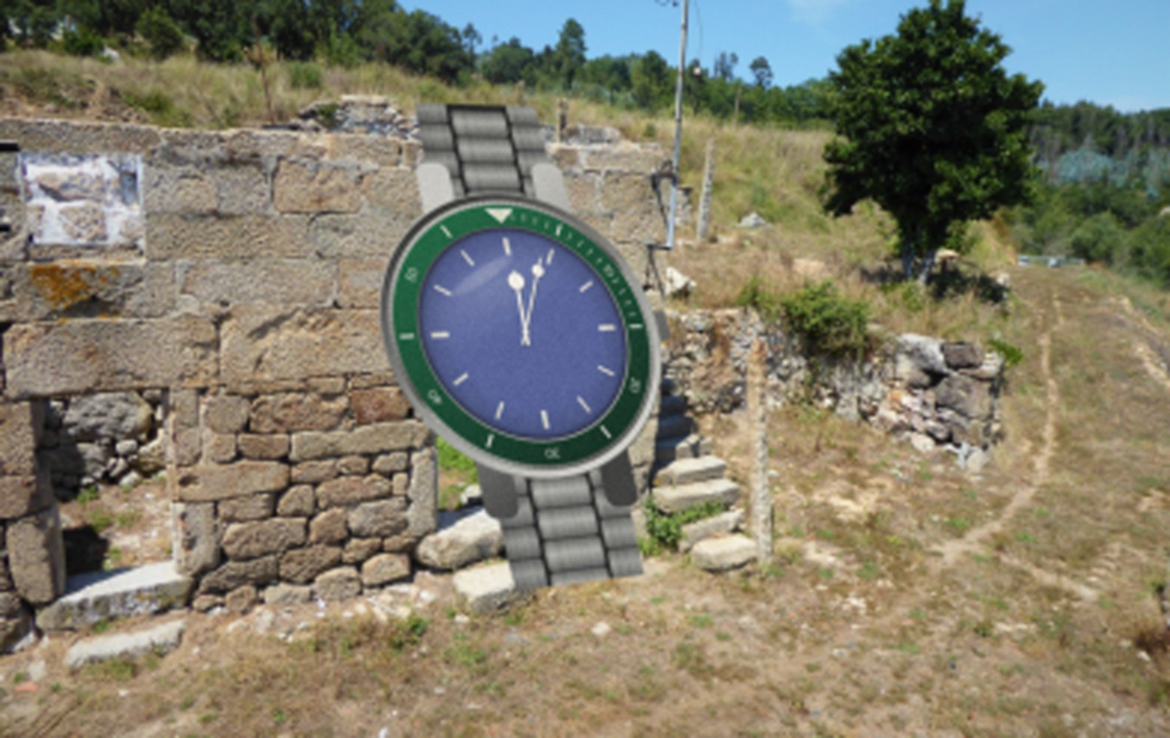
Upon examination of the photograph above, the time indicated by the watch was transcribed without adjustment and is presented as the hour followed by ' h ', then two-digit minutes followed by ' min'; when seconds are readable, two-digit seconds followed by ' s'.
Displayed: 12 h 04 min
